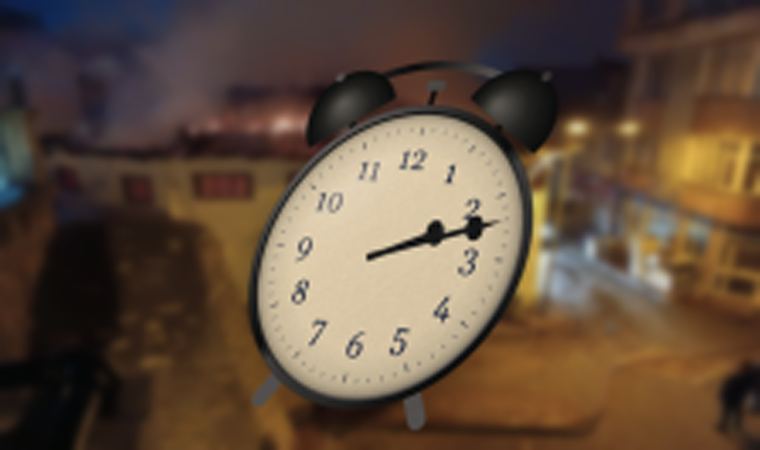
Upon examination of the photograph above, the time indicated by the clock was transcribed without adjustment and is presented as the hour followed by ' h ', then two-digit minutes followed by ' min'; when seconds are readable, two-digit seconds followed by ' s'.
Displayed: 2 h 12 min
